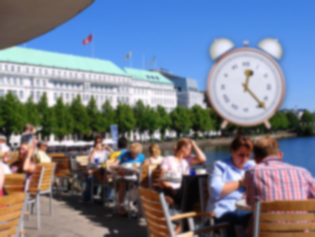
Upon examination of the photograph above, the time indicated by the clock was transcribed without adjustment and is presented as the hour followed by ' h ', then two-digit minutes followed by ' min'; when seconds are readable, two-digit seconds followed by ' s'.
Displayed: 12 h 23 min
